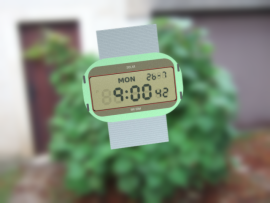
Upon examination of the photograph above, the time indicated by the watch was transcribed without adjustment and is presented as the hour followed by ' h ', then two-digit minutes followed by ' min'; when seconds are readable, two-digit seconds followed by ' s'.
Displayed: 9 h 00 min 42 s
